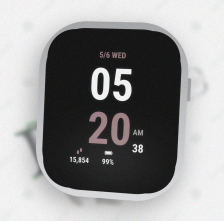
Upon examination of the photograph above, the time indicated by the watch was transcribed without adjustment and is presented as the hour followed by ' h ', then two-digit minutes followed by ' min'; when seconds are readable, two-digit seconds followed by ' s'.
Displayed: 5 h 20 min 38 s
